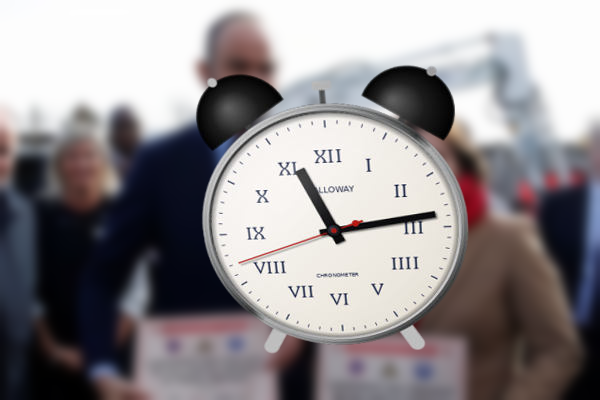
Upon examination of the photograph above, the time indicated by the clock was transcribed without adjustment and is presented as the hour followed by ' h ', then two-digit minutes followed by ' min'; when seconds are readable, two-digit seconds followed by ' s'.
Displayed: 11 h 13 min 42 s
